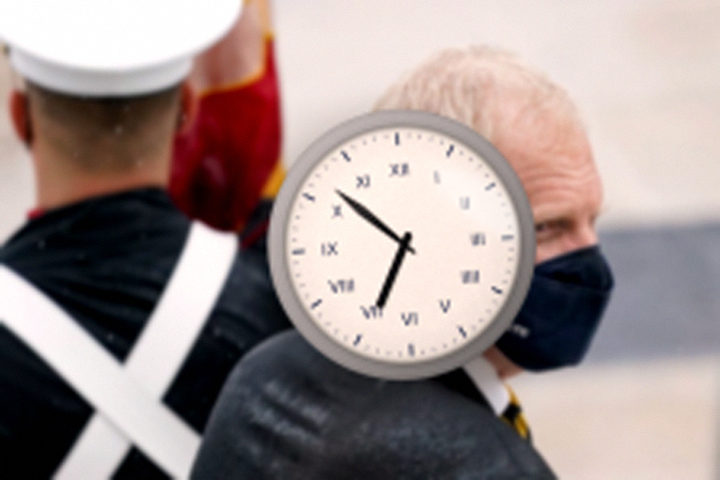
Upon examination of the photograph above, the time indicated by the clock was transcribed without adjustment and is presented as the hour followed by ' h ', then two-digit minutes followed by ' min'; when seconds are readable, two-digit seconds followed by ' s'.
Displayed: 6 h 52 min
